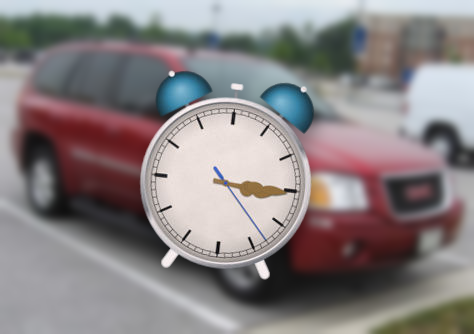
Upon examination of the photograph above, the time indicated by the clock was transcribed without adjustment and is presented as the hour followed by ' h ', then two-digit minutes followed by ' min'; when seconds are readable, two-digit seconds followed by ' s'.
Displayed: 3 h 15 min 23 s
